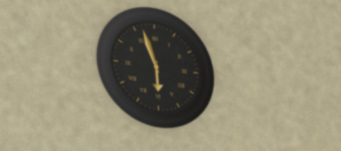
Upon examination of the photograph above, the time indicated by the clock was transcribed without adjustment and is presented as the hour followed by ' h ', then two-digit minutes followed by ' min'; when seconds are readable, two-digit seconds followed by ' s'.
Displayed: 5 h 57 min
